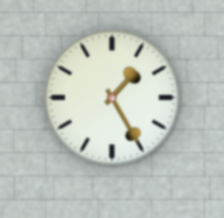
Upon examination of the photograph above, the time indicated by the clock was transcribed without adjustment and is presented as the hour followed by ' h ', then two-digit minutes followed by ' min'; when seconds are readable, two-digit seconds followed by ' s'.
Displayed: 1 h 25 min
